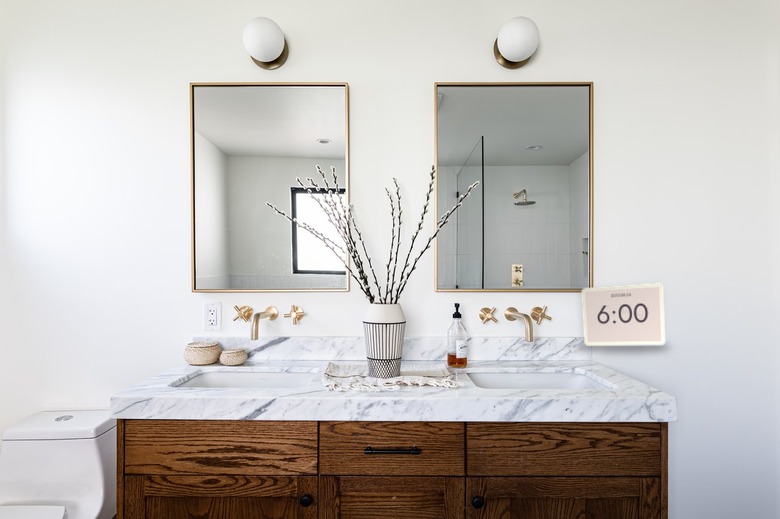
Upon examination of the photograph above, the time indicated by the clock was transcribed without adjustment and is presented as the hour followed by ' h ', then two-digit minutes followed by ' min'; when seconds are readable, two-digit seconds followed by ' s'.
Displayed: 6 h 00 min
